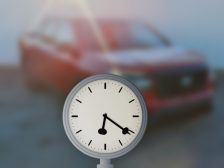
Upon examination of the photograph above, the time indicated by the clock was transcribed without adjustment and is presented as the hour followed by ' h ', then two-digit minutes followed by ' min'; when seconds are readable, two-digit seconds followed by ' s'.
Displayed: 6 h 21 min
